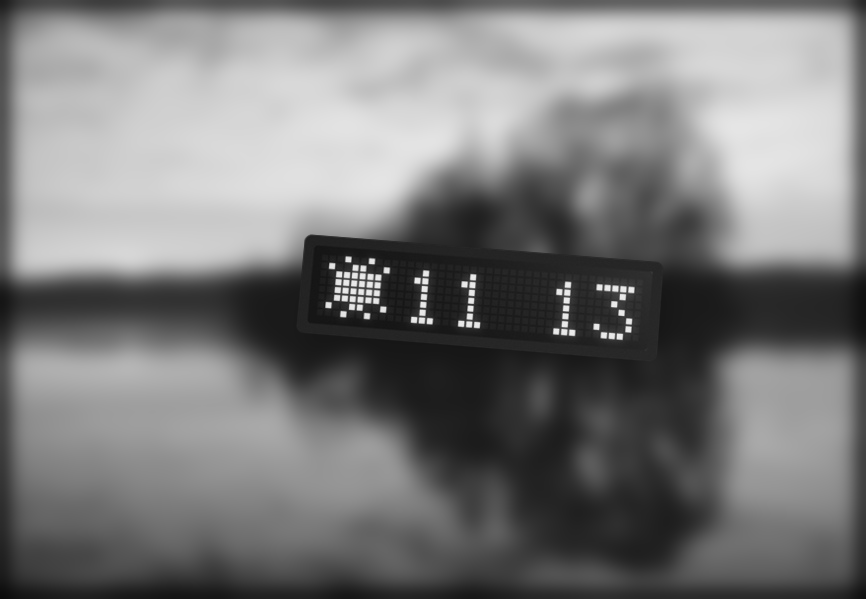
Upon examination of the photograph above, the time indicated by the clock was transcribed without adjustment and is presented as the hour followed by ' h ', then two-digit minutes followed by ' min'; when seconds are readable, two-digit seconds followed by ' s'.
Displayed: 11 h 13 min
